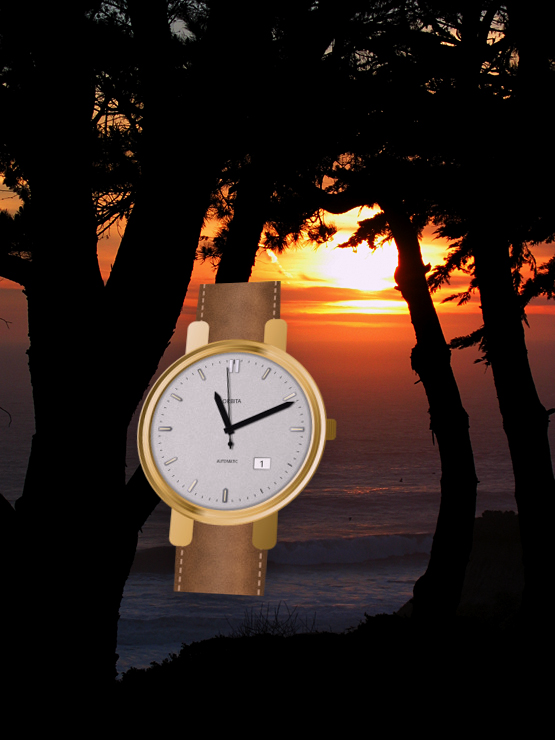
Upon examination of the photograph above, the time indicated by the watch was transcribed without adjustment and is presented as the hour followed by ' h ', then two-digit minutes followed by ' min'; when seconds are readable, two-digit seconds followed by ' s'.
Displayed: 11 h 10 min 59 s
